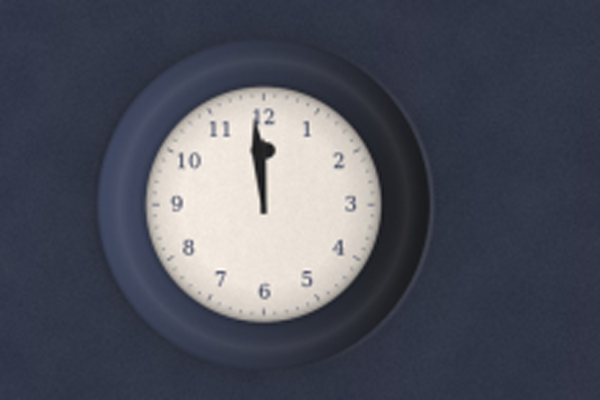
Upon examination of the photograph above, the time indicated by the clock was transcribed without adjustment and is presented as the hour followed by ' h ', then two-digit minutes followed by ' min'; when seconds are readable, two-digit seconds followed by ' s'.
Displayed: 11 h 59 min
